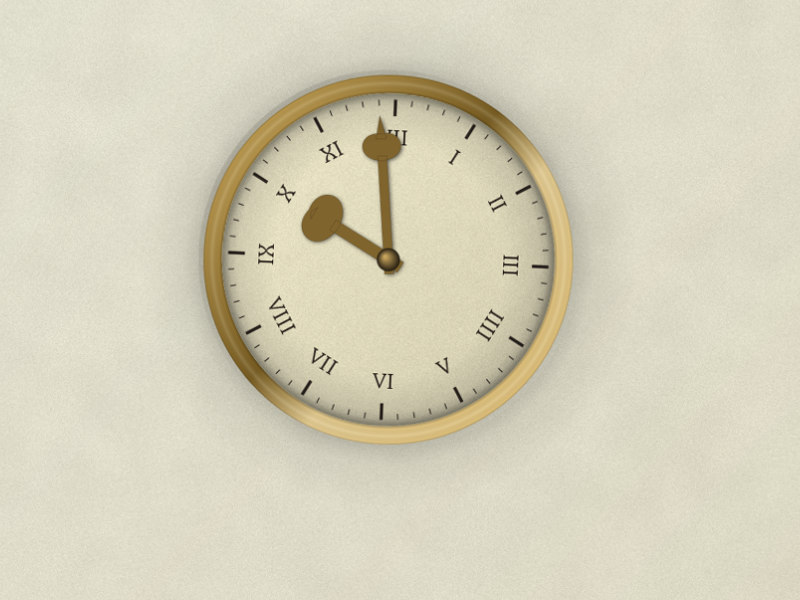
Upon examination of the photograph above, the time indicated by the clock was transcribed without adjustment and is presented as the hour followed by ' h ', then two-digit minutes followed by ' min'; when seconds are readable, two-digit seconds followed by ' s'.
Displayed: 9 h 59 min
